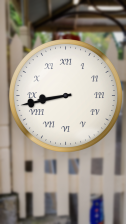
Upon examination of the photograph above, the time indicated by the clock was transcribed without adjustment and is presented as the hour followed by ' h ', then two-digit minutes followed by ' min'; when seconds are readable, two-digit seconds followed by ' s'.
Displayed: 8 h 43 min
